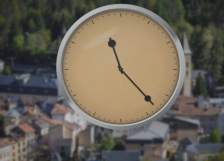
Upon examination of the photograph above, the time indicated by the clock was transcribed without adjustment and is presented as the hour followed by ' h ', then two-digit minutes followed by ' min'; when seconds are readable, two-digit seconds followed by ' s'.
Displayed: 11 h 23 min
